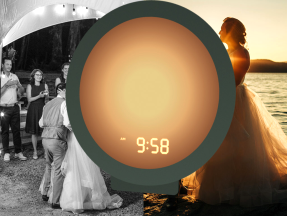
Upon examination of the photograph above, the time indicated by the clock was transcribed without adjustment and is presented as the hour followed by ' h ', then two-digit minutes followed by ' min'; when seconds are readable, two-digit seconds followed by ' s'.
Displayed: 9 h 58 min
